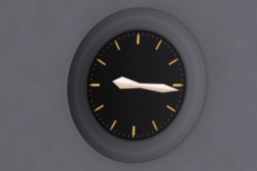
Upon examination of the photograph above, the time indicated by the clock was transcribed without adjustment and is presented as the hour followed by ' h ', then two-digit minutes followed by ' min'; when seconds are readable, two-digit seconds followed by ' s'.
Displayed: 9 h 16 min
